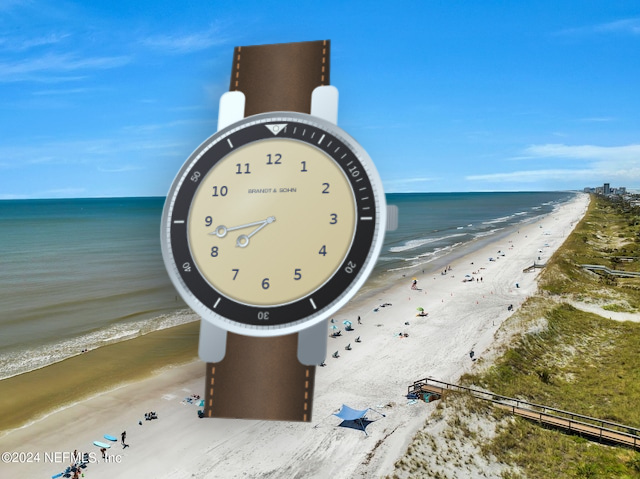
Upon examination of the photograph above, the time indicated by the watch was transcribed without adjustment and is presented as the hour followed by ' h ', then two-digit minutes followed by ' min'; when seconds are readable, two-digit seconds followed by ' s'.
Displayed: 7 h 43 min
